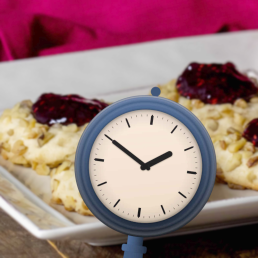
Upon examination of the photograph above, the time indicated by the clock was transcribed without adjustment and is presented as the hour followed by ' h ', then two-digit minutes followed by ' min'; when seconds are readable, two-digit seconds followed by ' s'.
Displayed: 1 h 50 min
